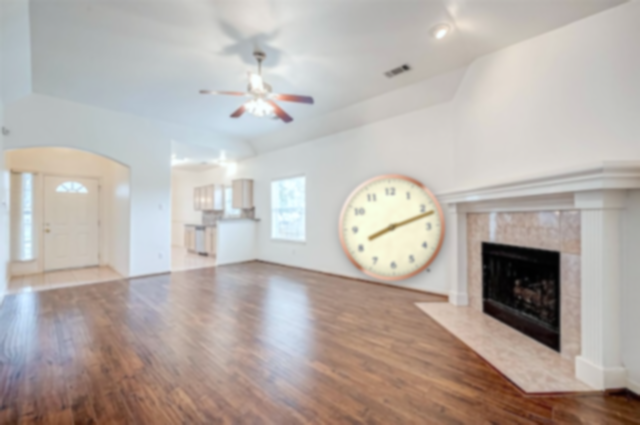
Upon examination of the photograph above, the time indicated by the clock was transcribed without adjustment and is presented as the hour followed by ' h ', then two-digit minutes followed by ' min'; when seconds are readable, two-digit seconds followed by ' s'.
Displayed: 8 h 12 min
